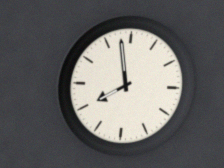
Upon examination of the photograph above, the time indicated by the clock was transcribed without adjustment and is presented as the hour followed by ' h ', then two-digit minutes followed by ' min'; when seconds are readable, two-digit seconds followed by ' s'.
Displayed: 7 h 58 min
